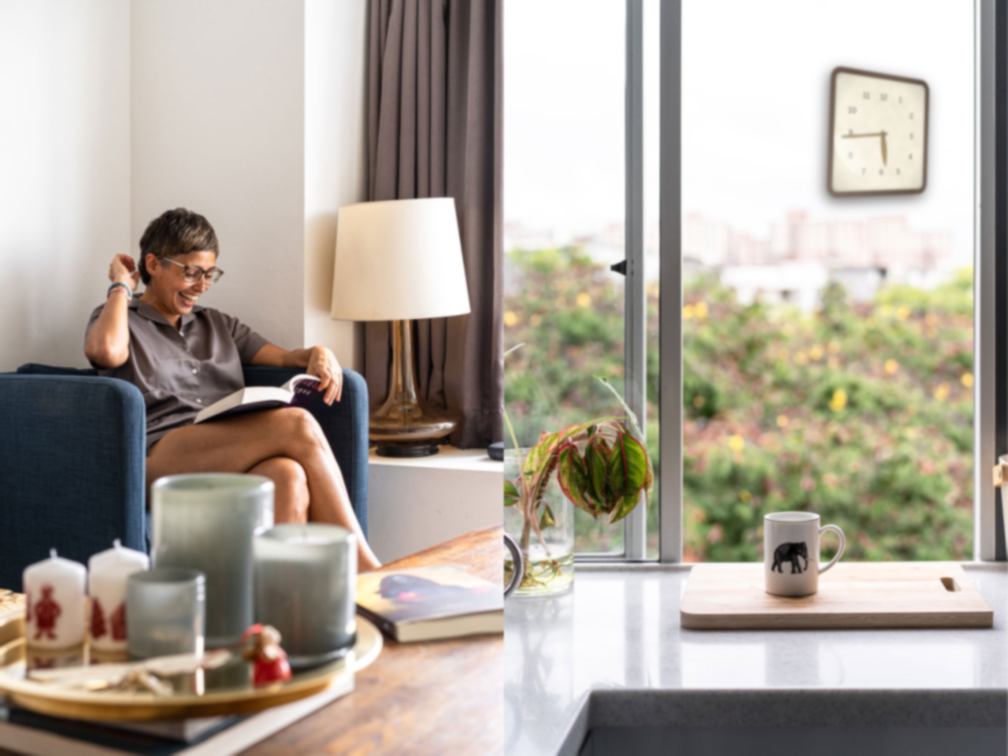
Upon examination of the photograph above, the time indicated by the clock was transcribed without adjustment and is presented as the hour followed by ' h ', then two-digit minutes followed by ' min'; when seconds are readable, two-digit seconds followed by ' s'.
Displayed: 5 h 44 min
